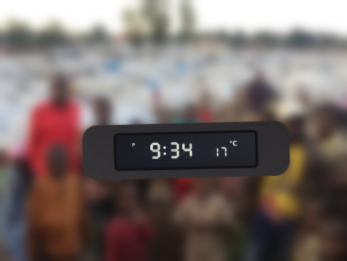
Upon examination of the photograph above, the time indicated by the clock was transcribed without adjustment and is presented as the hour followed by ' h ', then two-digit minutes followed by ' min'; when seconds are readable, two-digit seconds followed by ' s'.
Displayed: 9 h 34 min
